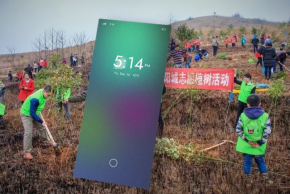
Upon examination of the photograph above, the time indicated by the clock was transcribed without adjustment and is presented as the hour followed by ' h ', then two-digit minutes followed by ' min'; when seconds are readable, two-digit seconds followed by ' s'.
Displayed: 5 h 14 min
